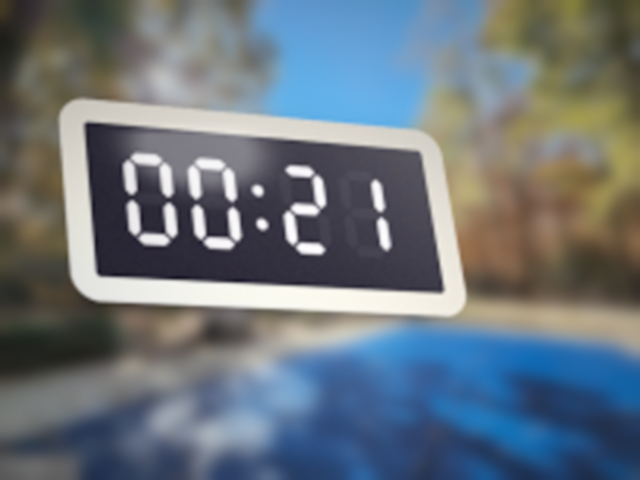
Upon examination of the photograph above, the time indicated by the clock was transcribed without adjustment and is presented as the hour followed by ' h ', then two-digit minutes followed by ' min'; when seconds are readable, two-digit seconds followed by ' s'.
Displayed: 0 h 21 min
